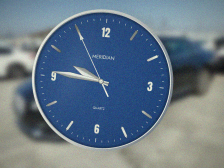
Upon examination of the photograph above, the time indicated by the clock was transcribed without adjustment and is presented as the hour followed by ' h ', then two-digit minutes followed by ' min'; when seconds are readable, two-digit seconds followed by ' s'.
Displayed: 9 h 45 min 55 s
